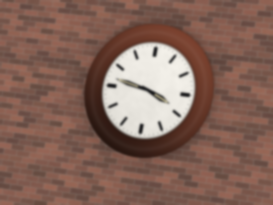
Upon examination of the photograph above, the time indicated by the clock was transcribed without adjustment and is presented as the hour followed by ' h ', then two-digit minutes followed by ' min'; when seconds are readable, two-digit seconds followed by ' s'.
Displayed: 3 h 47 min
